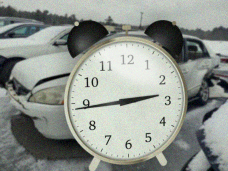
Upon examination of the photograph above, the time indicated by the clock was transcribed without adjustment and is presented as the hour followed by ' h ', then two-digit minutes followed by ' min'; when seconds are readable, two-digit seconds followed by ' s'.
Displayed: 2 h 44 min
